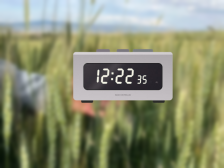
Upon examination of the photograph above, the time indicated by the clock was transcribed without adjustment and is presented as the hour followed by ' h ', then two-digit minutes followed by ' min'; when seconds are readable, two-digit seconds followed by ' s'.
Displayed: 12 h 22 min 35 s
